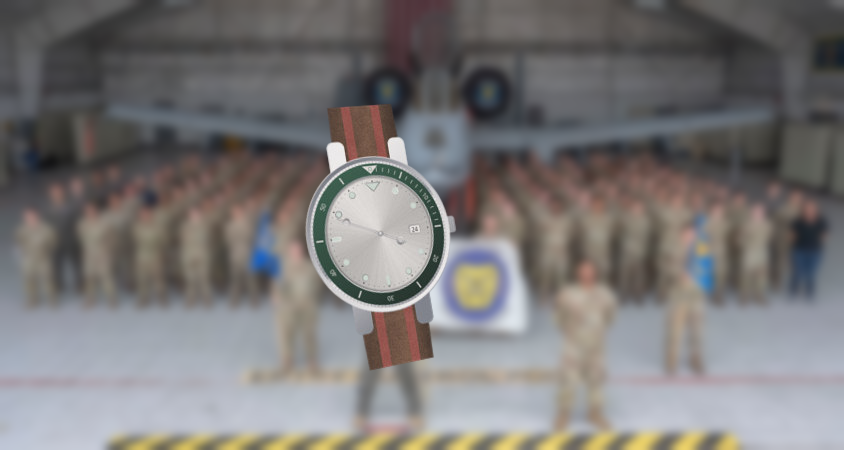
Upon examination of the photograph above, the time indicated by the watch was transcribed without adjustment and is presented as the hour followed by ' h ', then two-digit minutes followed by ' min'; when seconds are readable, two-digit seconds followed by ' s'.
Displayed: 3 h 49 min
